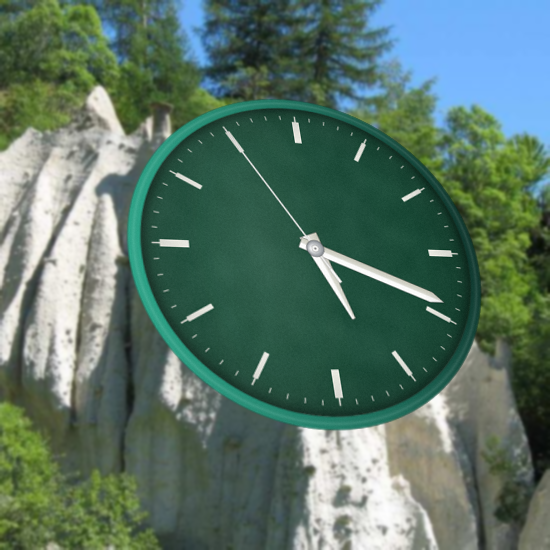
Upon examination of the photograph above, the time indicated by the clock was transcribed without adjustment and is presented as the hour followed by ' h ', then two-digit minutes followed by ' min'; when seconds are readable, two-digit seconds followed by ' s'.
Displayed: 5 h 18 min 55 s
